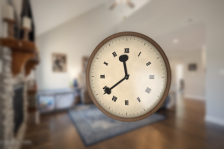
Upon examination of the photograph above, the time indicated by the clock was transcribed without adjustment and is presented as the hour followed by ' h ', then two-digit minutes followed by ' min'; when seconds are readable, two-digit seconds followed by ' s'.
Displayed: 11 h 39 min
